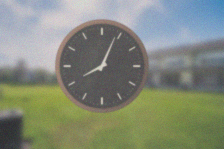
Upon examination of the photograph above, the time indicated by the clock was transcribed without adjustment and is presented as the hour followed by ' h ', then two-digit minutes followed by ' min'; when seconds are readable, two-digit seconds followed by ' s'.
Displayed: 8 h 04 min
